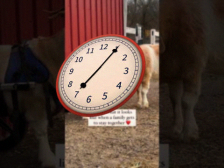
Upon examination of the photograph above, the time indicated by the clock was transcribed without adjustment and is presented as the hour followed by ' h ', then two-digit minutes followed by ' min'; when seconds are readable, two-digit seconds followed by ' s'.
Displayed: 7 h 05 min
